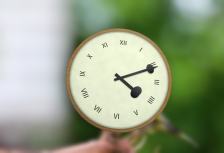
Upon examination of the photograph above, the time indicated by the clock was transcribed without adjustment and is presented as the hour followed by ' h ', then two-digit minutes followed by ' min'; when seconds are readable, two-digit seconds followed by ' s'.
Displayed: 4 h 11 min
